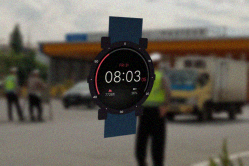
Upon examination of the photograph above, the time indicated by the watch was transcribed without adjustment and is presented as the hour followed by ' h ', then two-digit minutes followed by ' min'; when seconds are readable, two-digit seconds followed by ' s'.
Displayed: 8 h 03 min
